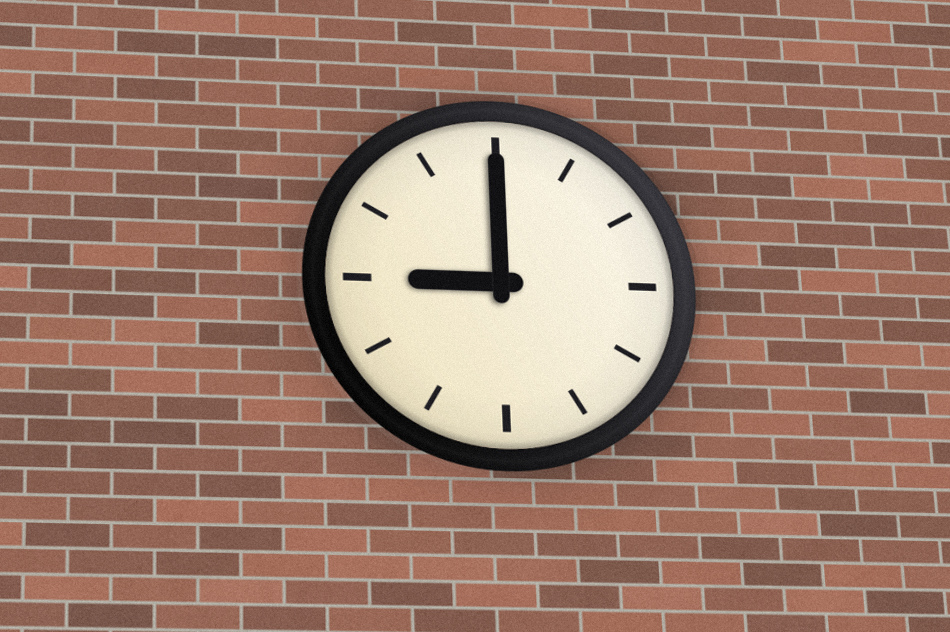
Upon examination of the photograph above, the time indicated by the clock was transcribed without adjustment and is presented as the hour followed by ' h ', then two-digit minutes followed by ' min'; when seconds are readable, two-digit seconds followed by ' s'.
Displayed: 9 h 00 min
